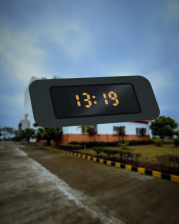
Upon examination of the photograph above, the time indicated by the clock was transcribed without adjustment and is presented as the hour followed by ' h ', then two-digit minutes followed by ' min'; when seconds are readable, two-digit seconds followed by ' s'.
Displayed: 13 h 19 min
